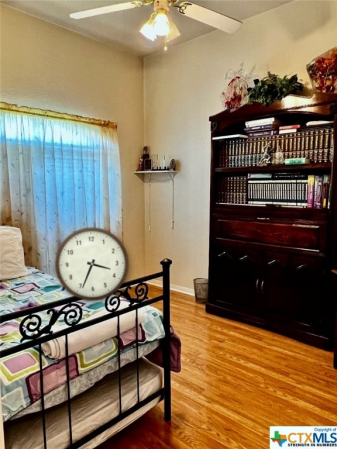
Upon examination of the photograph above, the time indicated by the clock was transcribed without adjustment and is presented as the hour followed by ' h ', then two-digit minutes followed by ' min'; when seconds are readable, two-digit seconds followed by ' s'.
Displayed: 3 h 34 min
